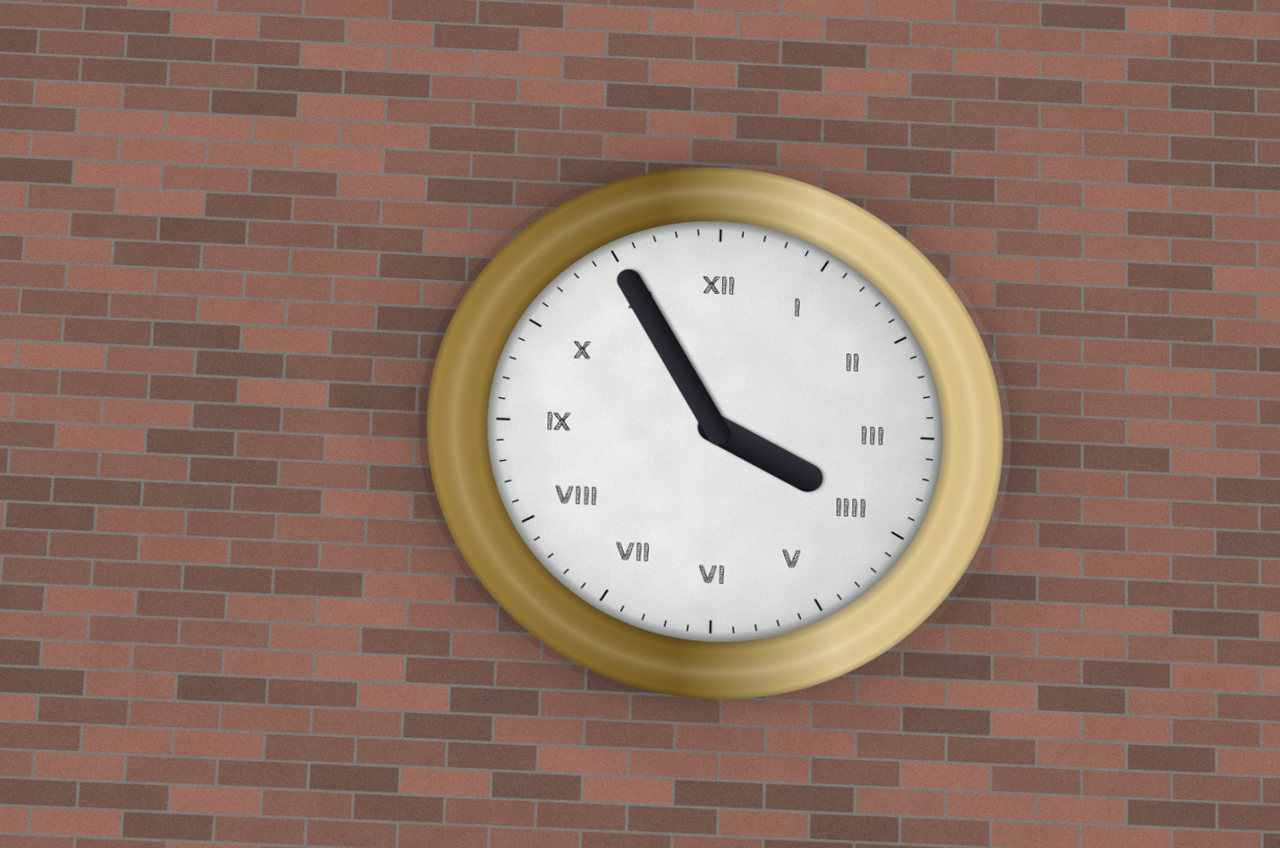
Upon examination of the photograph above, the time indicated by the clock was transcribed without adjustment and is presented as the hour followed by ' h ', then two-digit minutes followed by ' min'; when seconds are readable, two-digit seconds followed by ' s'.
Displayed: 3 h 55 min
